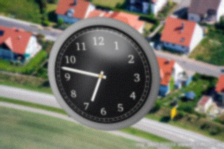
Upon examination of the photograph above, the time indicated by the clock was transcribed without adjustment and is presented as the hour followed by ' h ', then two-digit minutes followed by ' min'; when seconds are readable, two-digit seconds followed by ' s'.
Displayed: 6 h 47 min
